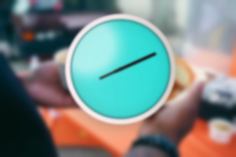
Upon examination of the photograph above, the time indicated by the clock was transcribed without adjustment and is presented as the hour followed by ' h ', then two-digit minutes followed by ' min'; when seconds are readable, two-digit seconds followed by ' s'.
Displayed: 8 h 11 min
